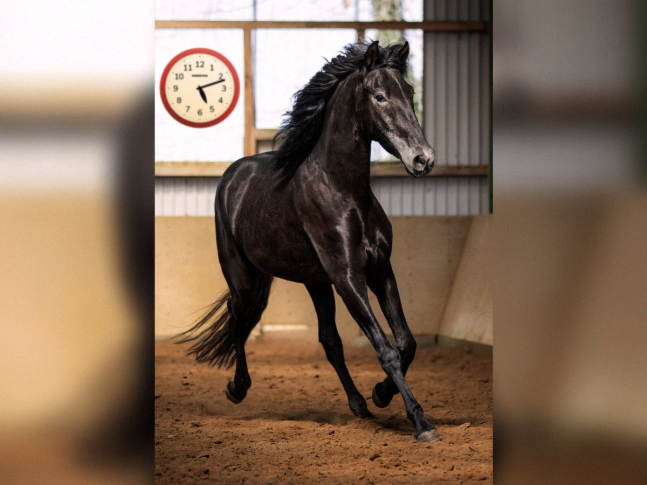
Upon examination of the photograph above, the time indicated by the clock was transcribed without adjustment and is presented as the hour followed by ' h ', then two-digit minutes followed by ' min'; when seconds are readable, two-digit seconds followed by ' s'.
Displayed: 5 h 12 min
